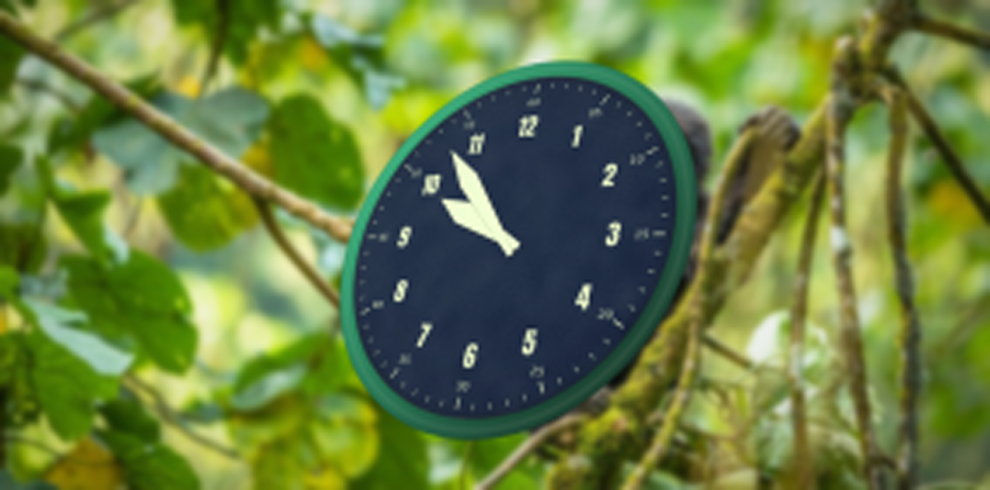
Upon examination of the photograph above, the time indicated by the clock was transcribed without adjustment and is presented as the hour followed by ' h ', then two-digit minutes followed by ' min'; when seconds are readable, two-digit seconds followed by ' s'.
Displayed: 9 h 53 min
